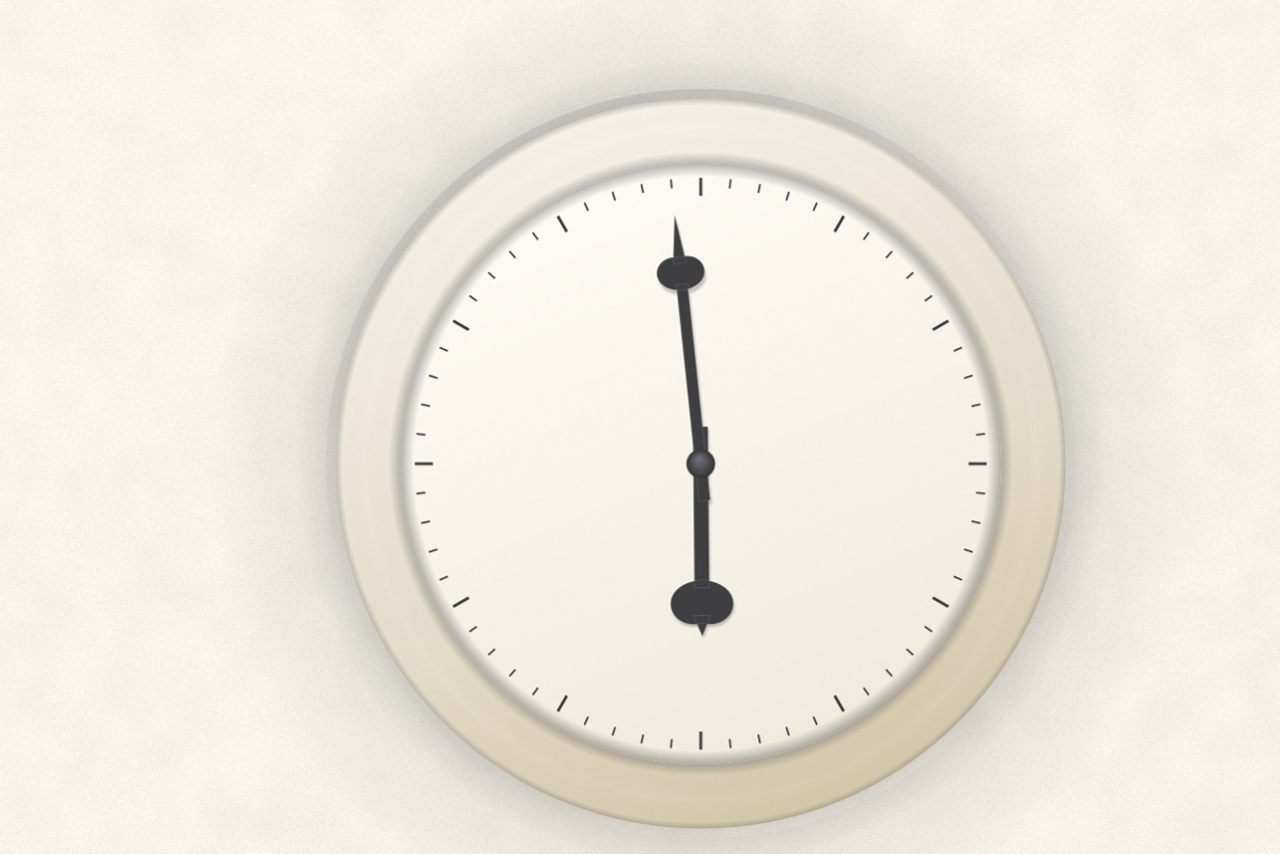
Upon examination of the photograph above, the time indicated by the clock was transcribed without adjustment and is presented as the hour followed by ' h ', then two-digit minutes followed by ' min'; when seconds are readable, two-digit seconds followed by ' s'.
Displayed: 5 h 59 min
